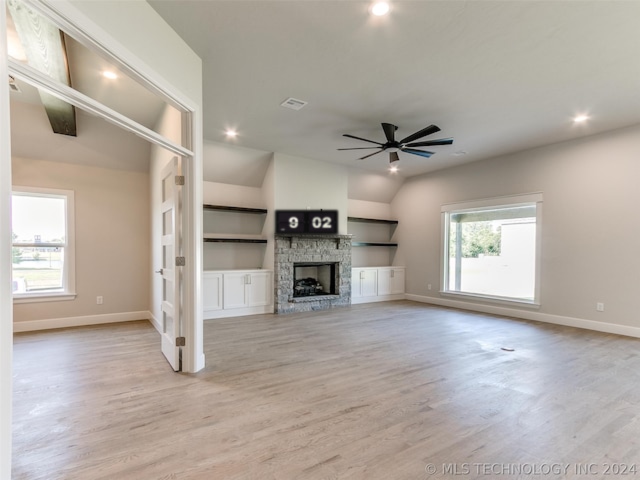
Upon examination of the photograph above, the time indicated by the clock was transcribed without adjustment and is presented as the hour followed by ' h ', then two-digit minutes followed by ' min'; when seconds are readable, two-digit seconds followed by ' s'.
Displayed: 9 h 02 min
